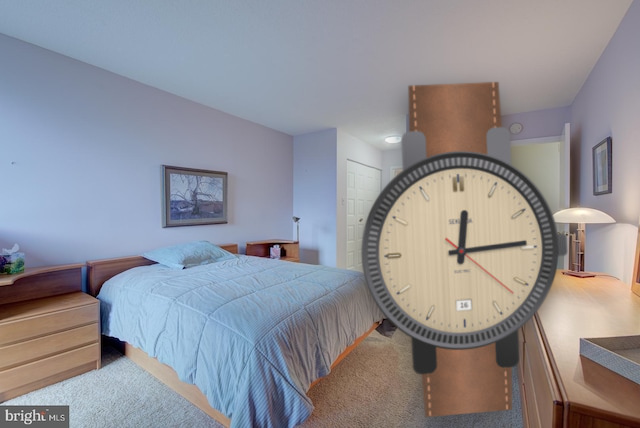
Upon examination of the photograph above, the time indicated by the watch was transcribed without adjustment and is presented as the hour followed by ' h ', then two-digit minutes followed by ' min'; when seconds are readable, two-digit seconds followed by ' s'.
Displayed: 12 h 14 min 22 s
